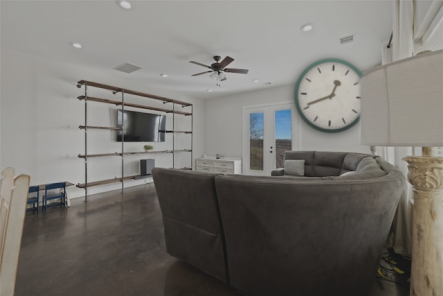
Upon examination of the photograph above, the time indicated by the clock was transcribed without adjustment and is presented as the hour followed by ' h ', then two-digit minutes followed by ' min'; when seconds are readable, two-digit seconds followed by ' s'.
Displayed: 12 h 41 min
